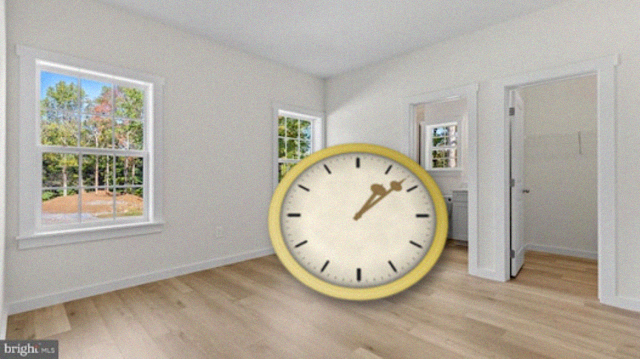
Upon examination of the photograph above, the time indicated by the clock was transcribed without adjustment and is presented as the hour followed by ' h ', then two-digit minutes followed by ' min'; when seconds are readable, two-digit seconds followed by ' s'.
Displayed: 1 h 08 min
